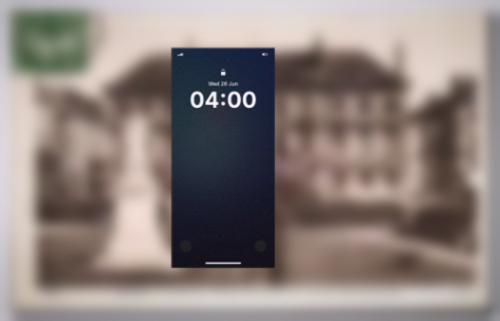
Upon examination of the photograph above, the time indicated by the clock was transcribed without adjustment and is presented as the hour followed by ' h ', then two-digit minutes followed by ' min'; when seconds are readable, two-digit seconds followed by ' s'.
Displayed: 4 h 00 min
